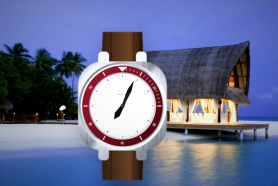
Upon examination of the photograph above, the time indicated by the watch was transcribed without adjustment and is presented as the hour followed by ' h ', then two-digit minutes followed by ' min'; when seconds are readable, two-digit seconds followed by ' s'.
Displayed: 7 h 04 min
